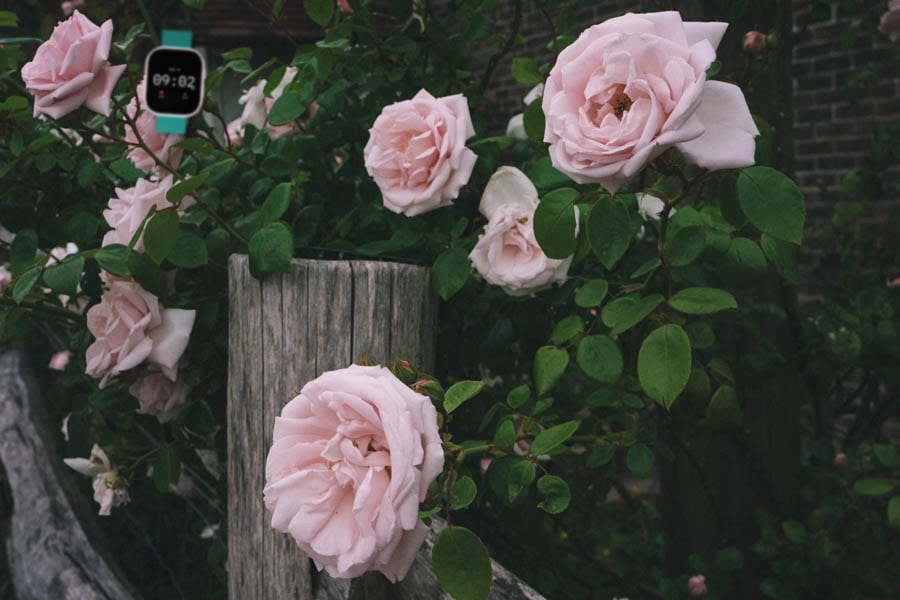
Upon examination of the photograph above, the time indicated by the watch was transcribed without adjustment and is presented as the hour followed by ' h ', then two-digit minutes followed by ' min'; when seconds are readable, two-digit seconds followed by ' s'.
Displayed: 9 h 02 min
